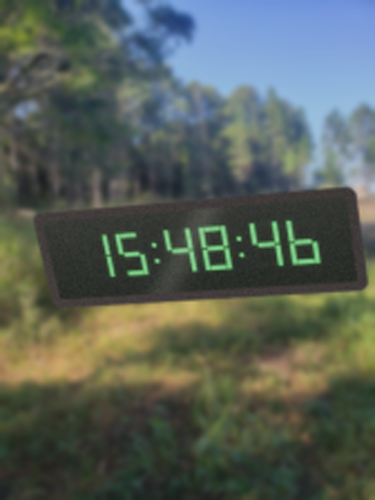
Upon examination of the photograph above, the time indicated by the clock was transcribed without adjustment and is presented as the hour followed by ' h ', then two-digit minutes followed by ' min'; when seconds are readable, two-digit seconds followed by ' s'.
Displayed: 15 h 48 min 46 s
